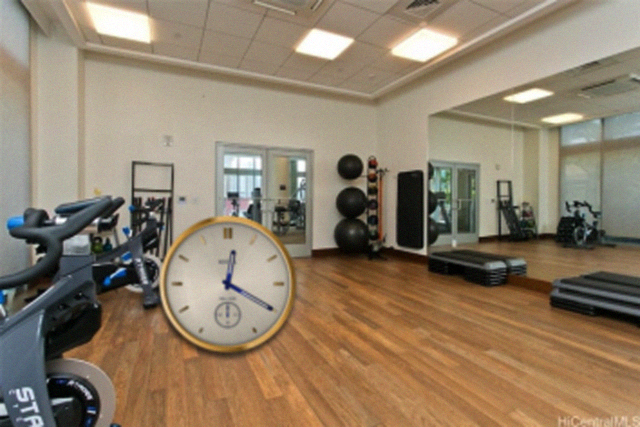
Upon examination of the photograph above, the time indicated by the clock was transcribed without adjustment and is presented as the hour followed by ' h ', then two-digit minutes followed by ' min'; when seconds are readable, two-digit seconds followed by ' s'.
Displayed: 12 h 20 min
